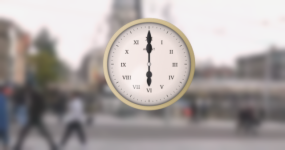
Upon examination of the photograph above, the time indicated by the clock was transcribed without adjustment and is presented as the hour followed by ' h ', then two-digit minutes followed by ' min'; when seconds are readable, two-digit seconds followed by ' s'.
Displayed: 6 h 00 min
